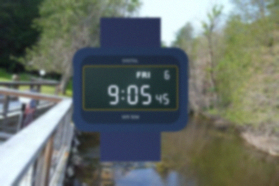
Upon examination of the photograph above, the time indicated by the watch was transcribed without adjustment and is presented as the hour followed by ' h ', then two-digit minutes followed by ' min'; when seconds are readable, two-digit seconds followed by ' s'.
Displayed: 9 h 05 min
